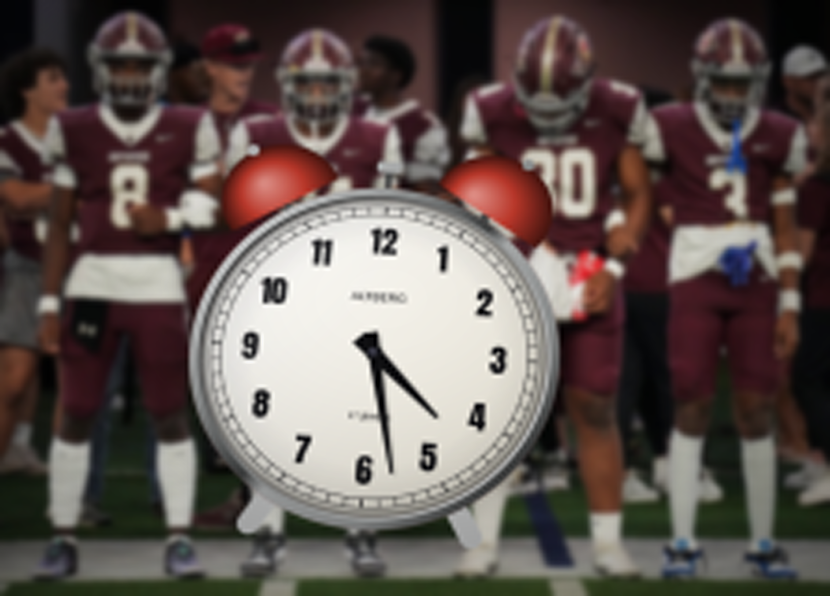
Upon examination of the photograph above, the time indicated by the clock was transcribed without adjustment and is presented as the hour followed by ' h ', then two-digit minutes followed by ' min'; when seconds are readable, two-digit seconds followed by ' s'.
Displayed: 4 h 28 min
